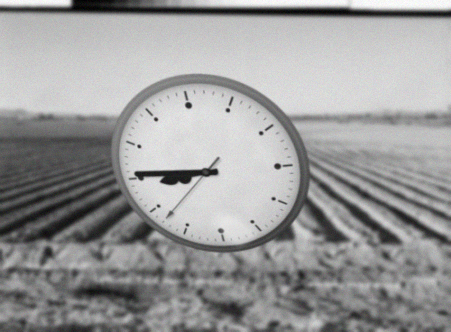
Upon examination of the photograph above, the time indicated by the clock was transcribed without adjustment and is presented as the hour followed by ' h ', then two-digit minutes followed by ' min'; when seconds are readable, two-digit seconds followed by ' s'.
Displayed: 8 h 45 min 38 s
